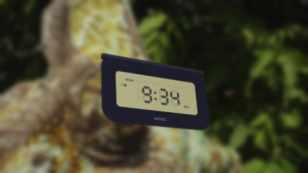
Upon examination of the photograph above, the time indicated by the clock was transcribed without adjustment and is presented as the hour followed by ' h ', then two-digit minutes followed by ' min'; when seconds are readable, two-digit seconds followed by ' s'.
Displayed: 9 h 34 min
